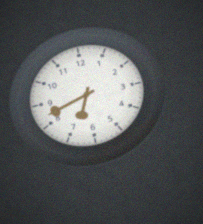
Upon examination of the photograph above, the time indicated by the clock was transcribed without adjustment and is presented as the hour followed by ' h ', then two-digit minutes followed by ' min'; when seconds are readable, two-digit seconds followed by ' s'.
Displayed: 6 h 42 min
